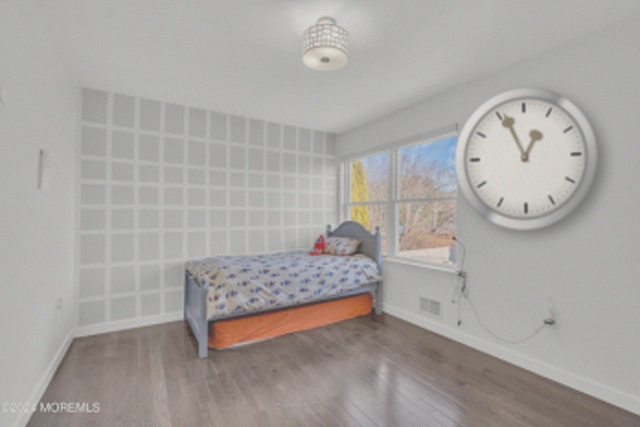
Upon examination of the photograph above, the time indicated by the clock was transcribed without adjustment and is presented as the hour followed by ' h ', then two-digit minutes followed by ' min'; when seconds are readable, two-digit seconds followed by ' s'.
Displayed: 12 h 56 min
